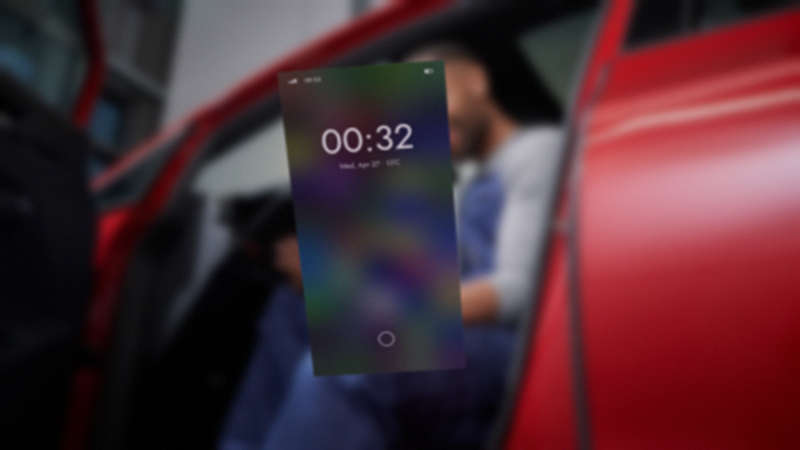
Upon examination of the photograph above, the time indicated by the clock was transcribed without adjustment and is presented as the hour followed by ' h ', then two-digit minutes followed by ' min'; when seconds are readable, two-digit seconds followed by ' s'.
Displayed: 0 h 32 min
